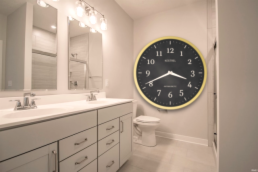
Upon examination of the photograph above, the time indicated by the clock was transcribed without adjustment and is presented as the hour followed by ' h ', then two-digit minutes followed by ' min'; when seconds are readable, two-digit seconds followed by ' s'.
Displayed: 3 h 41 min
